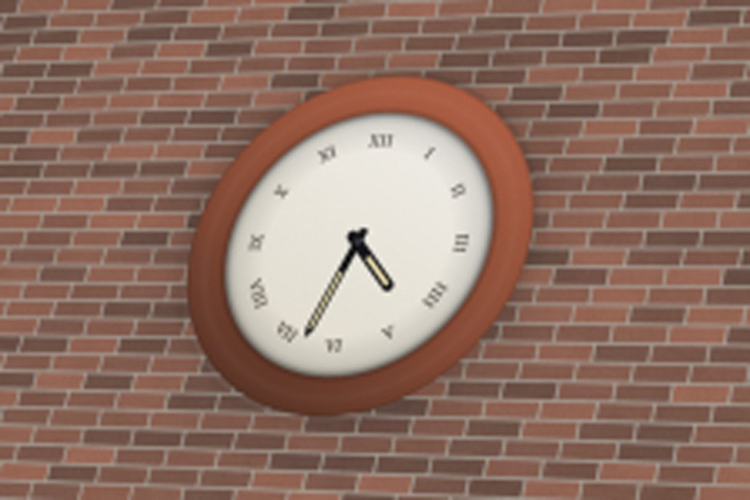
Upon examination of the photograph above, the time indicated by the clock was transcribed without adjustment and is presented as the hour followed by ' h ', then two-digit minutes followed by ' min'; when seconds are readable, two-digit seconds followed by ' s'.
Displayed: 4 h 33 min
